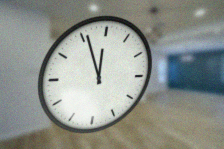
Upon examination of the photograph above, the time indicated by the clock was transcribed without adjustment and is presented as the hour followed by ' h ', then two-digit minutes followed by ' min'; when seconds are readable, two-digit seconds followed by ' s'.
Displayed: 11 h 56 min
